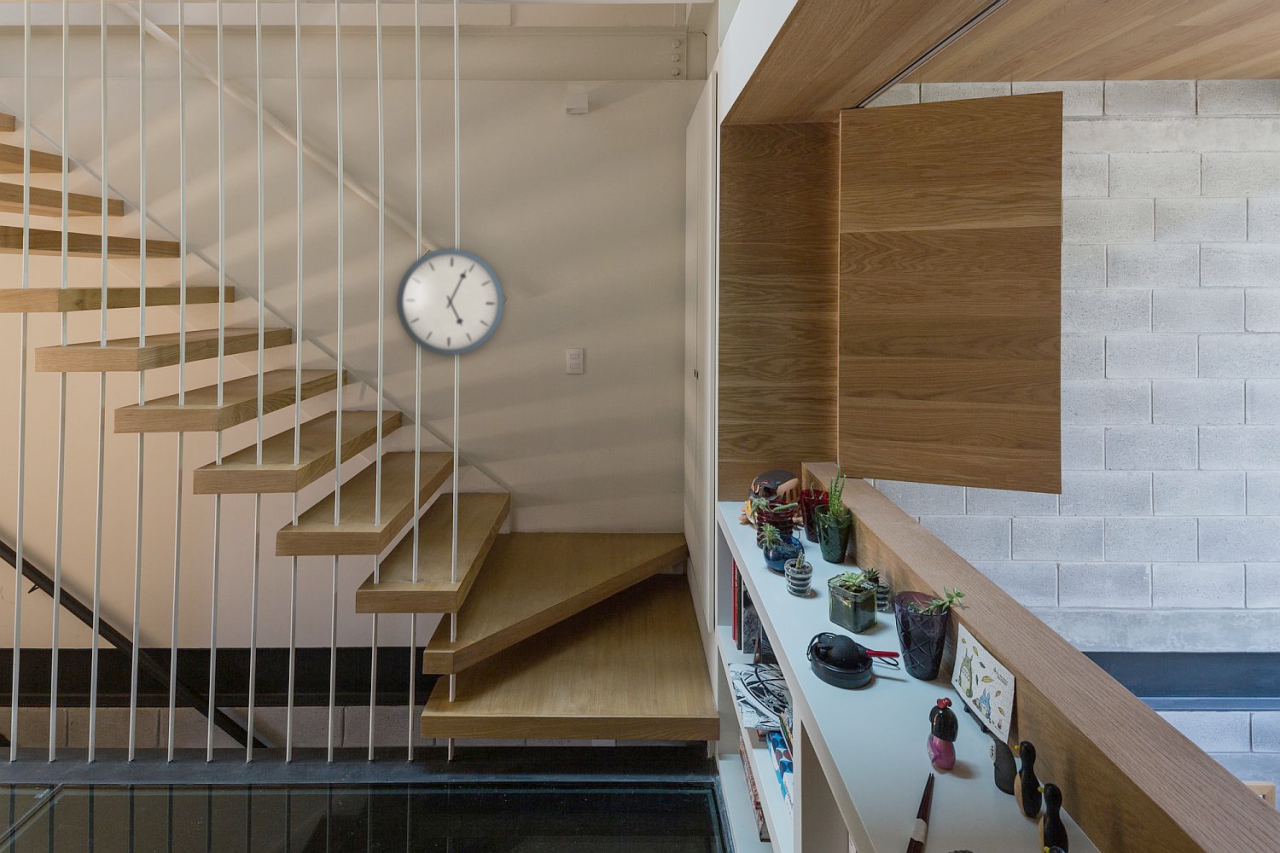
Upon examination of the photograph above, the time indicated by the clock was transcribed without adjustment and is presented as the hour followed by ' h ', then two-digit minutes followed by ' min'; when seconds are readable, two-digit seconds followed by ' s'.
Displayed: 5 h 04 min
